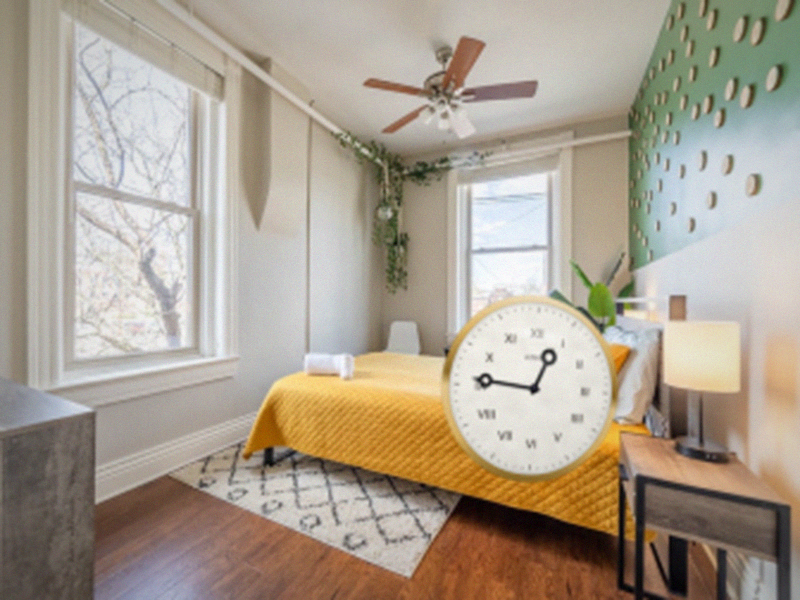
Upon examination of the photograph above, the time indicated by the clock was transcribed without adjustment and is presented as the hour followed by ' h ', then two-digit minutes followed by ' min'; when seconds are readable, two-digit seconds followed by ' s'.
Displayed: 12 h 46 min
